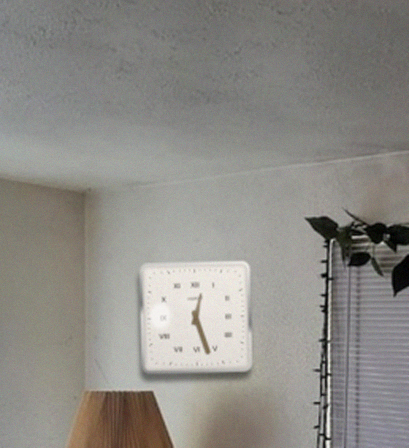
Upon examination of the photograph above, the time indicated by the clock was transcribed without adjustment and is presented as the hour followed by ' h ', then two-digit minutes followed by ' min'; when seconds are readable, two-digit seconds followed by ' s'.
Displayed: 12 h 27 min
